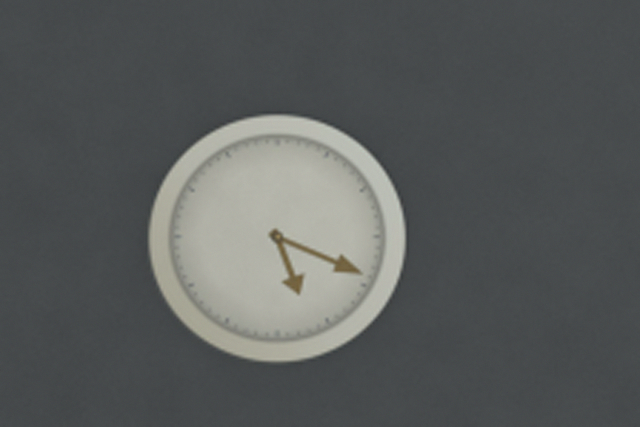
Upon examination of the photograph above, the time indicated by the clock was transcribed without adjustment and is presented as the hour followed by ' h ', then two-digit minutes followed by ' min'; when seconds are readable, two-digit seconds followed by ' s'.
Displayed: 5 h 19 min
